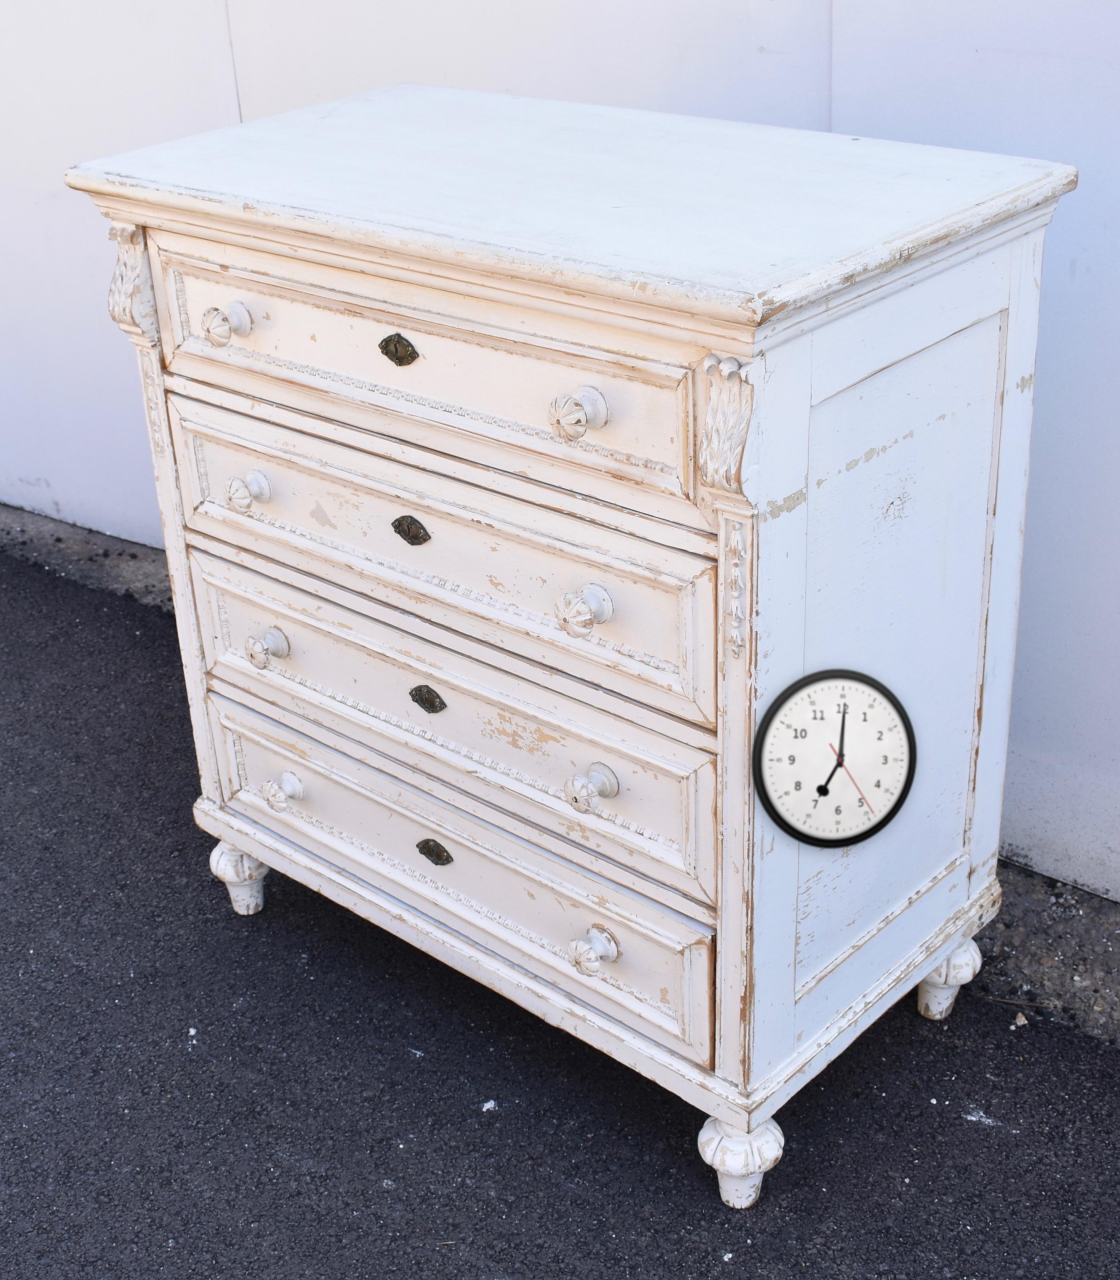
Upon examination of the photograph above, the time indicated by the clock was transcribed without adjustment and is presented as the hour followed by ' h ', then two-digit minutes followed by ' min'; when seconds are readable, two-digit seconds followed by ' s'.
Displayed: 7 h 00 min 24 s
